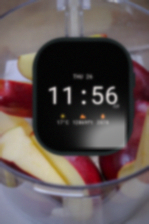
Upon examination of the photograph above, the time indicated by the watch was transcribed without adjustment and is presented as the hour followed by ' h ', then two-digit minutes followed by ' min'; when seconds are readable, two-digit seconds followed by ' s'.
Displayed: 11 h 56 min
